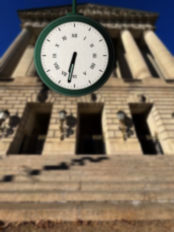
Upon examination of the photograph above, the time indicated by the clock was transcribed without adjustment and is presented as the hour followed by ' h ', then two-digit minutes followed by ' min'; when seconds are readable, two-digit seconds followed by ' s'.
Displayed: 6 h 32 min
